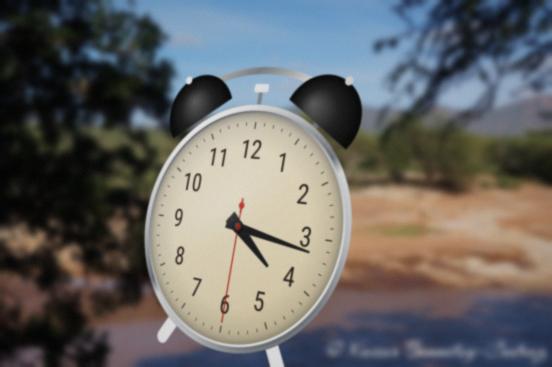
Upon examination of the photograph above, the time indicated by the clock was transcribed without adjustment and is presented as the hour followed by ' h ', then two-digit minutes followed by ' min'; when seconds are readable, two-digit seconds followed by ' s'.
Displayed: 4 h 16 min 30 s
